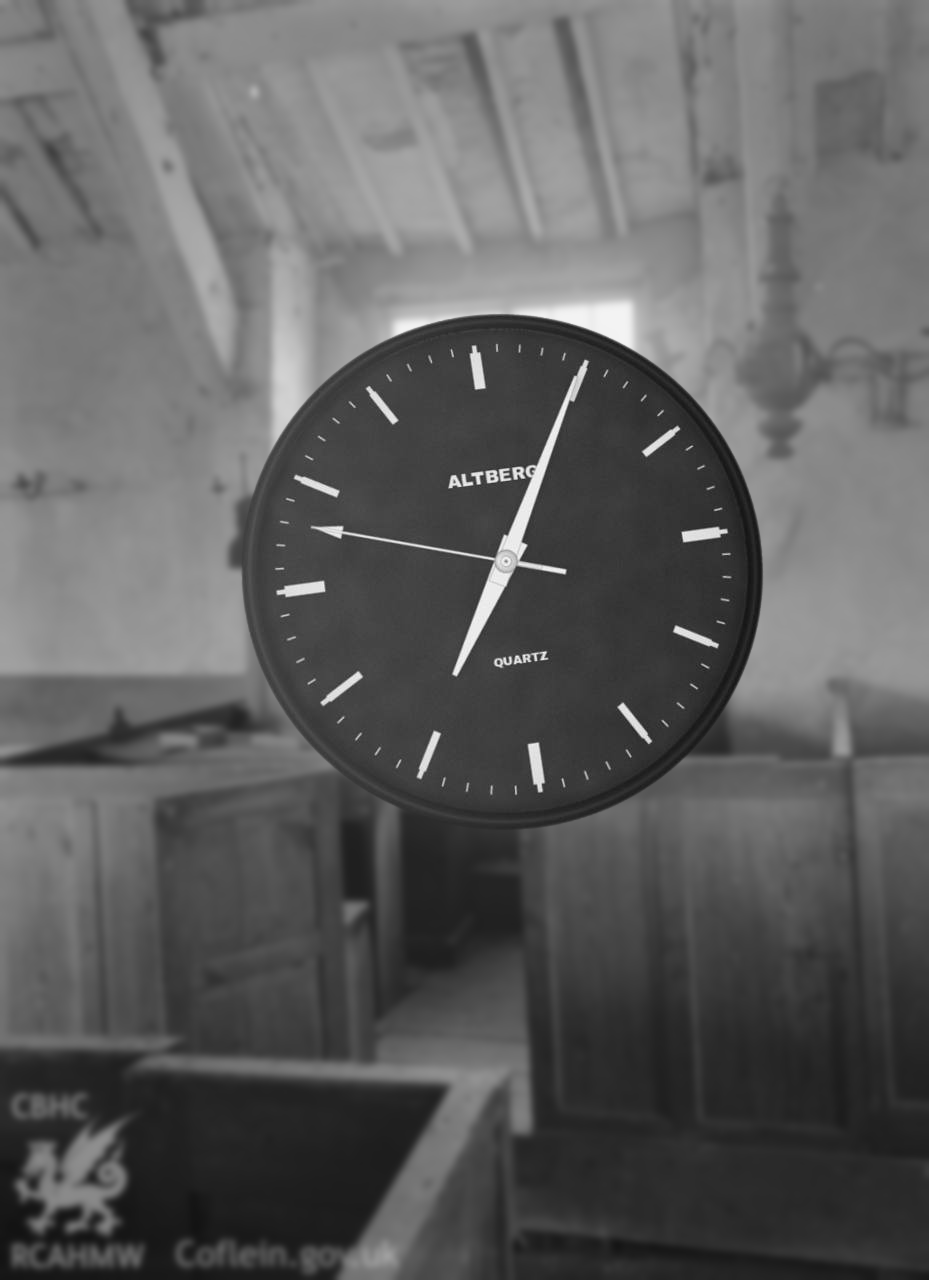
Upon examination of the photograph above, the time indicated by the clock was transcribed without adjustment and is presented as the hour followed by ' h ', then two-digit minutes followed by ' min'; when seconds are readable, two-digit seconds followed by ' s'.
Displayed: 7 h 04 min 48 s
